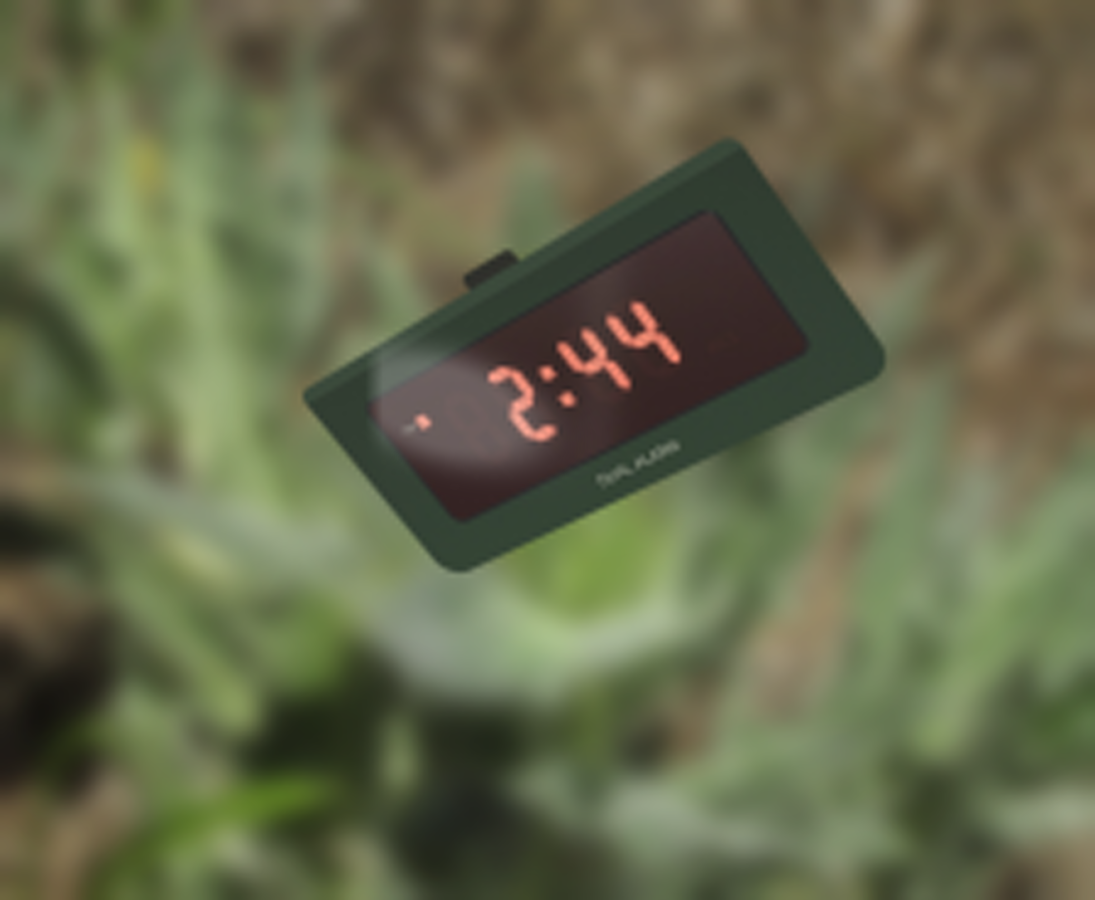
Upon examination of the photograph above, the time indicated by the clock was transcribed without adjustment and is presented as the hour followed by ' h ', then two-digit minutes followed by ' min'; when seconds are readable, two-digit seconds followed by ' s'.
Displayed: 2 h 44 min
